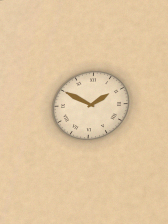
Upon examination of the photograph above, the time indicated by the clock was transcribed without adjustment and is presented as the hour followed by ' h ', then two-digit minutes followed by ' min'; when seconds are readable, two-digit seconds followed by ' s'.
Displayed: 1 h 50 min
